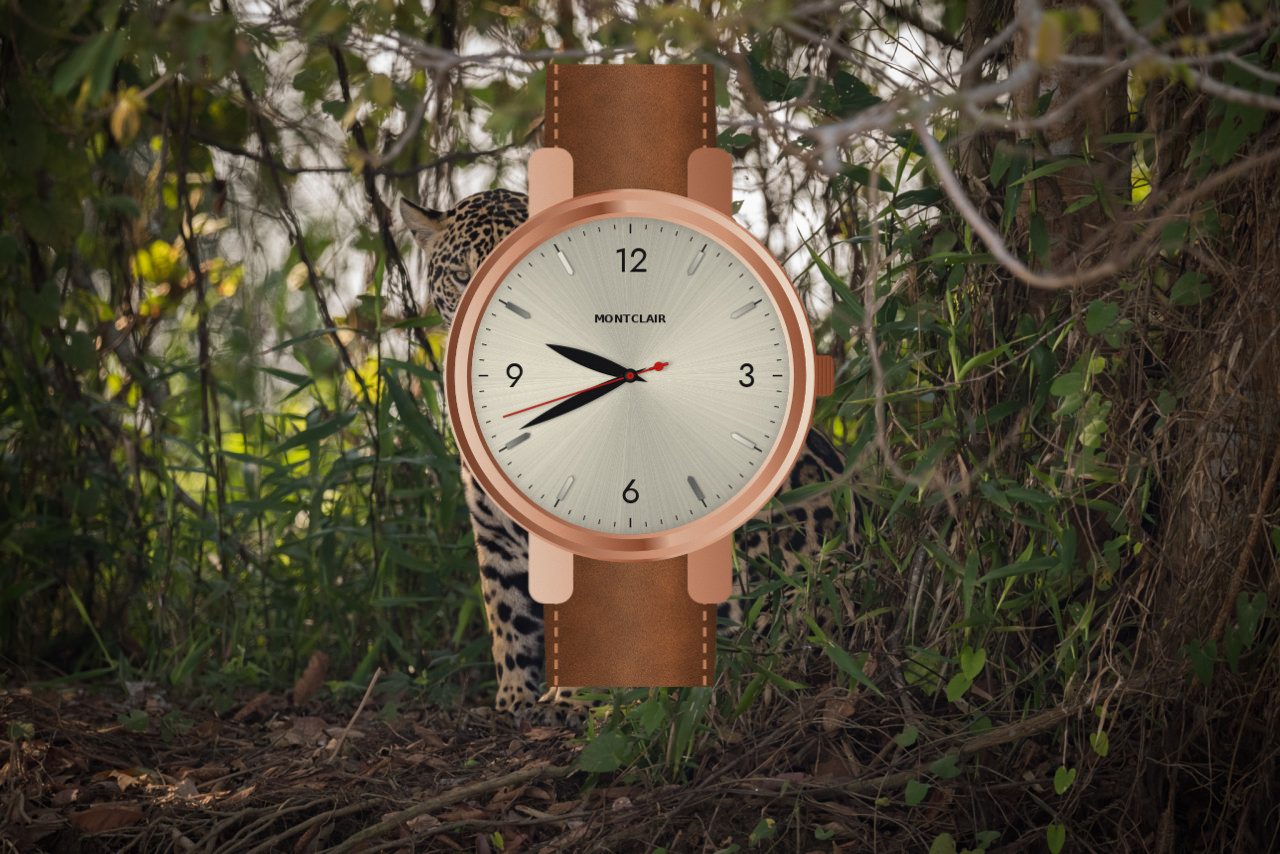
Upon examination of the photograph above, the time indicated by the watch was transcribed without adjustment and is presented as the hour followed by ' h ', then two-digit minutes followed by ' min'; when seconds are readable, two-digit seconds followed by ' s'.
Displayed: 9 h 40 min 42 s
